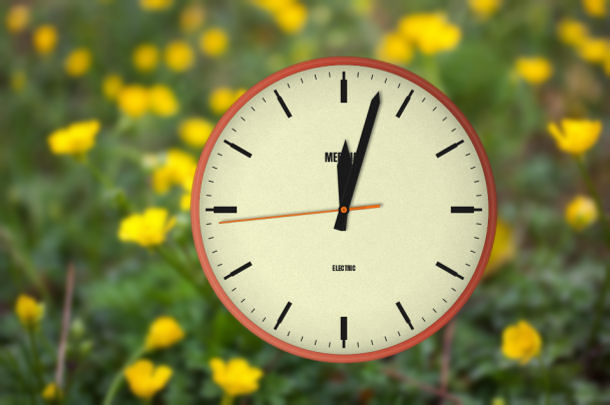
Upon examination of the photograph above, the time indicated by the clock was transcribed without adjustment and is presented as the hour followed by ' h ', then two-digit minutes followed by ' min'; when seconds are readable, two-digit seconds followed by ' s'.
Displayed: 12 h 02 min 44 s
